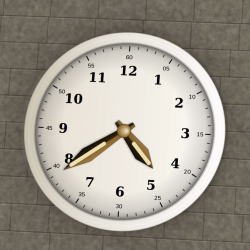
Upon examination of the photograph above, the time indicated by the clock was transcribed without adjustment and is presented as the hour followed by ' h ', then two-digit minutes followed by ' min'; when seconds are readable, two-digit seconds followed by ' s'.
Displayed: 4 h 39 min
